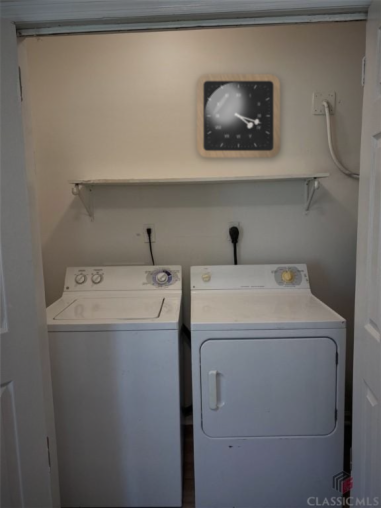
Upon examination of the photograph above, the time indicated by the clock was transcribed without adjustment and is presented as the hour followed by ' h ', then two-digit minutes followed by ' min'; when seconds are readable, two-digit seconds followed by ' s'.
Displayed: 4 h 18 min
